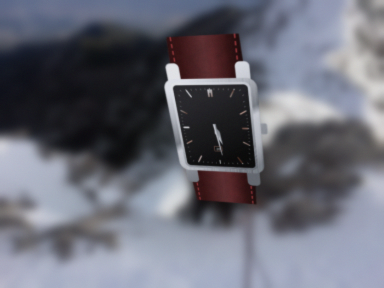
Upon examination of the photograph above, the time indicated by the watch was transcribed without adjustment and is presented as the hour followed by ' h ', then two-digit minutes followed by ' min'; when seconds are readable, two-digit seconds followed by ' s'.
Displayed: 5 h 29 min
